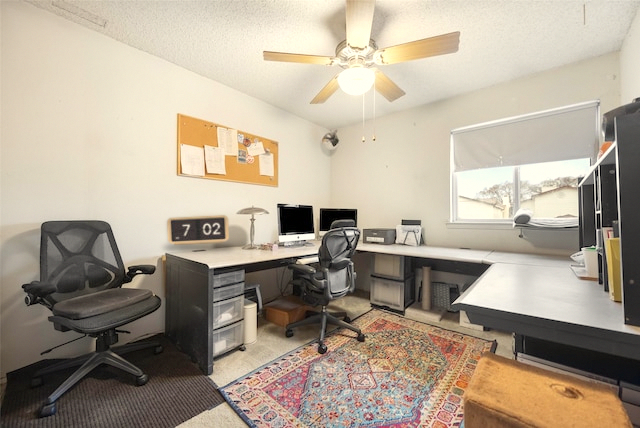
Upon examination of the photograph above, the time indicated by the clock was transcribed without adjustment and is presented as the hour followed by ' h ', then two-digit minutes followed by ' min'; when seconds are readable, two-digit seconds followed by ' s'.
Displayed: 7 h 02 min
